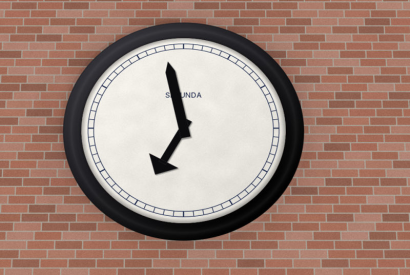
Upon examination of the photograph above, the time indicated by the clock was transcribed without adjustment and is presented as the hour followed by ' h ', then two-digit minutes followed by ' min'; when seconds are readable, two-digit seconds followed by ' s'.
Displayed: 6 h 58 min
